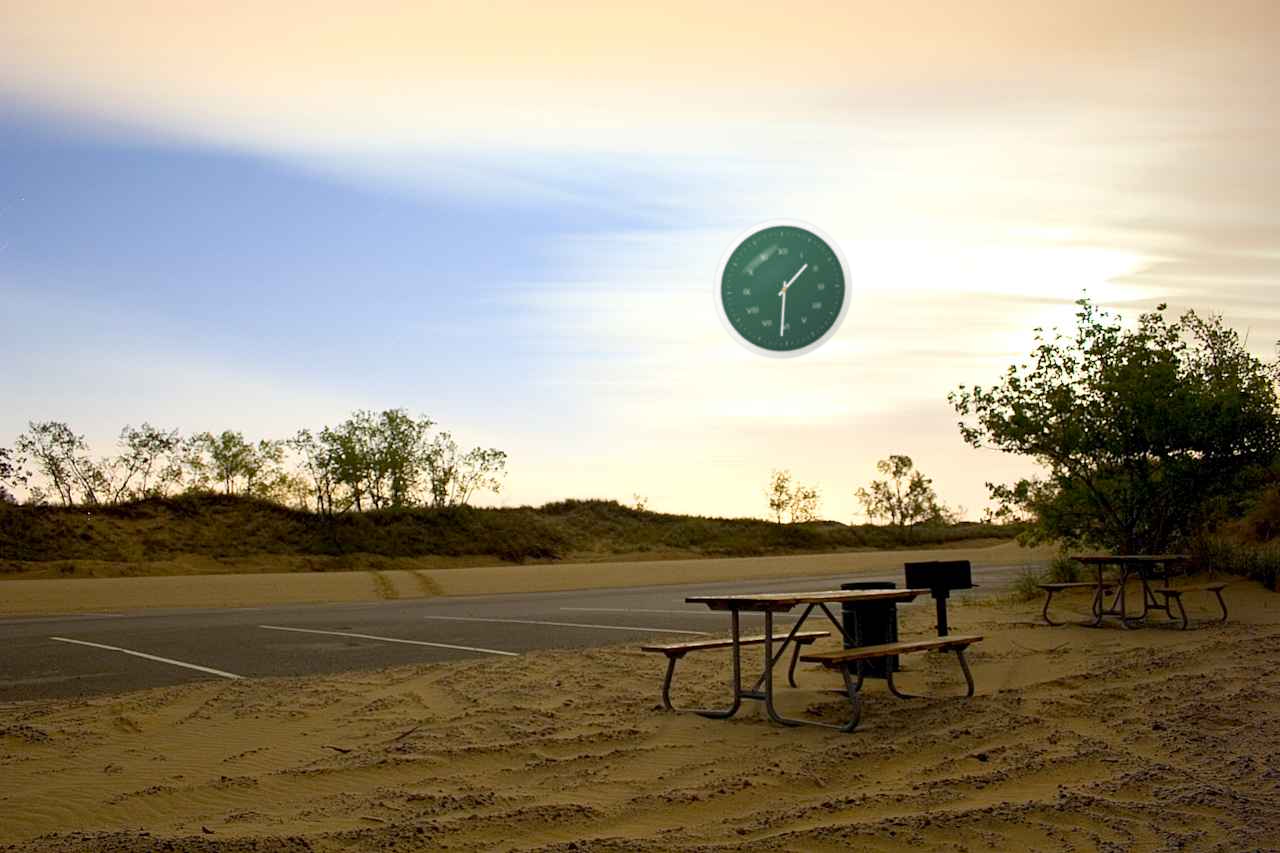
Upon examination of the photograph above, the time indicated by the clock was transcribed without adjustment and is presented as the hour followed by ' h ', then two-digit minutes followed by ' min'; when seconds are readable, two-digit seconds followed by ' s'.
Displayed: 1 h 31 min
